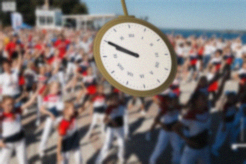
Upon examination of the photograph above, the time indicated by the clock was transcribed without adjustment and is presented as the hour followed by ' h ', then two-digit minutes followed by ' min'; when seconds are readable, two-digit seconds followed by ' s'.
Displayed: 9 h 50 min
